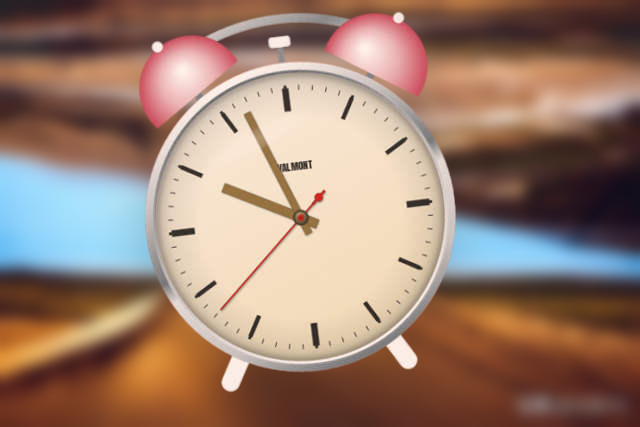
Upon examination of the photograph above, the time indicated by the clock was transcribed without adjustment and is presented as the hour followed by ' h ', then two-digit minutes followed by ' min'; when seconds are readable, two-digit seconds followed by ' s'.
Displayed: 9 h 56 min 38 s
